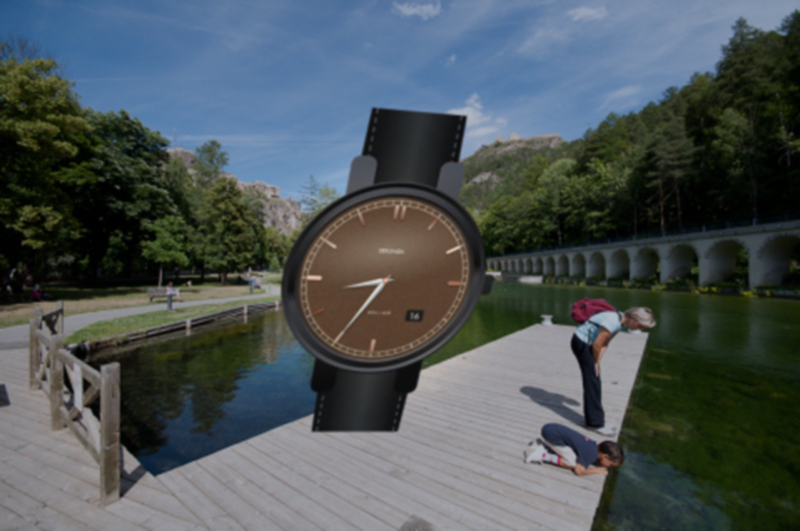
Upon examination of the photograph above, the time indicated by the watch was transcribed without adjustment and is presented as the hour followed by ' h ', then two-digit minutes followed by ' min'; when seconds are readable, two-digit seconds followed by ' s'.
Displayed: 8 h 35 min
